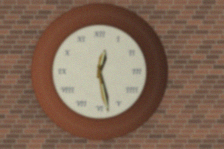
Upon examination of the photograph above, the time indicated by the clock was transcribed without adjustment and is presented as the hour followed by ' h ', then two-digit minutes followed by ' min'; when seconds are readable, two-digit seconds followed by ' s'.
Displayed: 12 h 28 min
